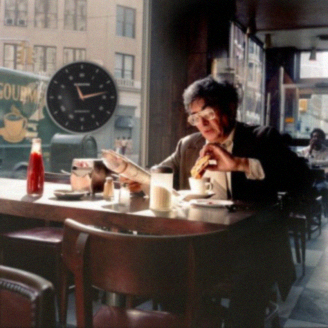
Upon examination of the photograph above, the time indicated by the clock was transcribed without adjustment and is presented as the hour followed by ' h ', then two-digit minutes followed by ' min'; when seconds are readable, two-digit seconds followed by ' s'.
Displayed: 11 h 13 min
